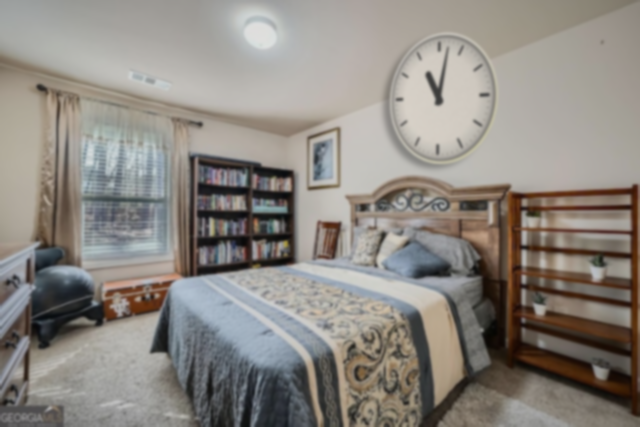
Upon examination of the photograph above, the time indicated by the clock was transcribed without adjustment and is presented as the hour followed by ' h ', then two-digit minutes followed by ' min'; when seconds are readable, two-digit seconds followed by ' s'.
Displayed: 11 h 02 min
